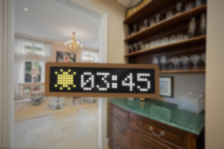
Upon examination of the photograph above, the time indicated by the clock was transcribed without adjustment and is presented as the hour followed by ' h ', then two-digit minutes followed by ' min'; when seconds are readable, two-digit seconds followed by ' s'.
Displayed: 3 h 45 min
